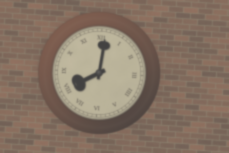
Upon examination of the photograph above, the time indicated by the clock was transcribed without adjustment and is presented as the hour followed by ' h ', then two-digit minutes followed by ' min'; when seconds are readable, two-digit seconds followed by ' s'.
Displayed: 8 h 01 min
